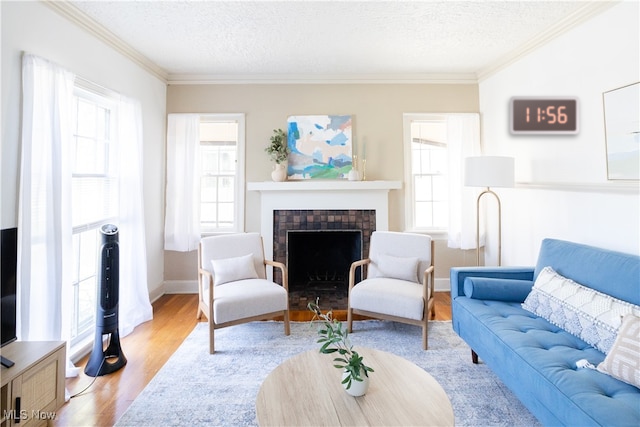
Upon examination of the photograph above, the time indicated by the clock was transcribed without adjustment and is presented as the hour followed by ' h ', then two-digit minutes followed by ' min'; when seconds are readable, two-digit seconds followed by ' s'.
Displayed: 11 h 56 min
